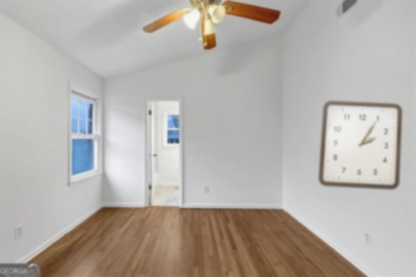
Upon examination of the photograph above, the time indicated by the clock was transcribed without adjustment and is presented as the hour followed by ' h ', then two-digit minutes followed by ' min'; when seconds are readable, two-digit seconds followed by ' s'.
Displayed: 2 h 05 min
